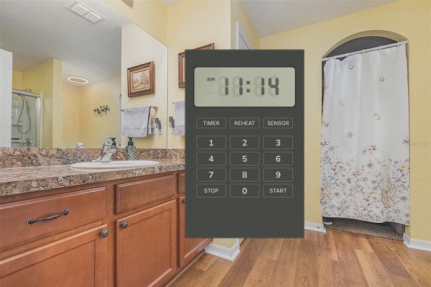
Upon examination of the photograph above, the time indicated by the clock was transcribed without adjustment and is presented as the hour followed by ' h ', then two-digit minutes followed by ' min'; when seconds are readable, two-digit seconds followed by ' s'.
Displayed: 11 h 14 min
